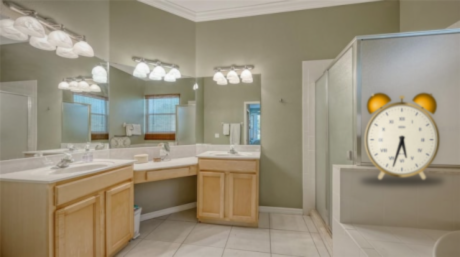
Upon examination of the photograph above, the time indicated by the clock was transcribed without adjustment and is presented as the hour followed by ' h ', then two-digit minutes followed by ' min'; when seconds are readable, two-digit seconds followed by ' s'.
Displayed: 5 h 33 min
